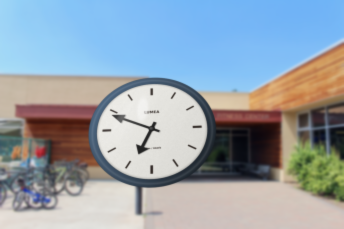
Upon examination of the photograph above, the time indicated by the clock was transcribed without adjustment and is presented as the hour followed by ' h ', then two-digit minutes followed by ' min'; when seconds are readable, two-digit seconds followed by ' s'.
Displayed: 6 h 49 min
